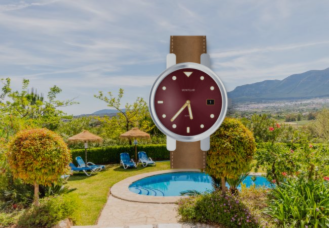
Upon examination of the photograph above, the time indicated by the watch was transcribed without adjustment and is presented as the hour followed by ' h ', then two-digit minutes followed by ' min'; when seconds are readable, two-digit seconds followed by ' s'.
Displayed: 5 h 37 min
